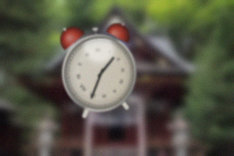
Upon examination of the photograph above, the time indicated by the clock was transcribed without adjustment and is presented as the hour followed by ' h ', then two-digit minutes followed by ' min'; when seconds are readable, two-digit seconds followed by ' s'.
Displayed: 1 h 35 min
